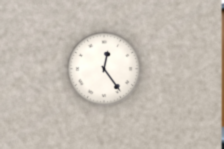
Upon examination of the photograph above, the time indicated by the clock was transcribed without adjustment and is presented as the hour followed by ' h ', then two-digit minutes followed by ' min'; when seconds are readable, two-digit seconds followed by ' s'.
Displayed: 12 h 24 min
